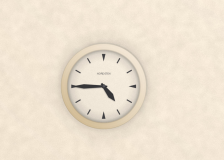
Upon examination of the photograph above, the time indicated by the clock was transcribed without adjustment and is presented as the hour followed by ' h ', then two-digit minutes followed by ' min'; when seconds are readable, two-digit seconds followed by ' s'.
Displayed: 4 h 45 min
